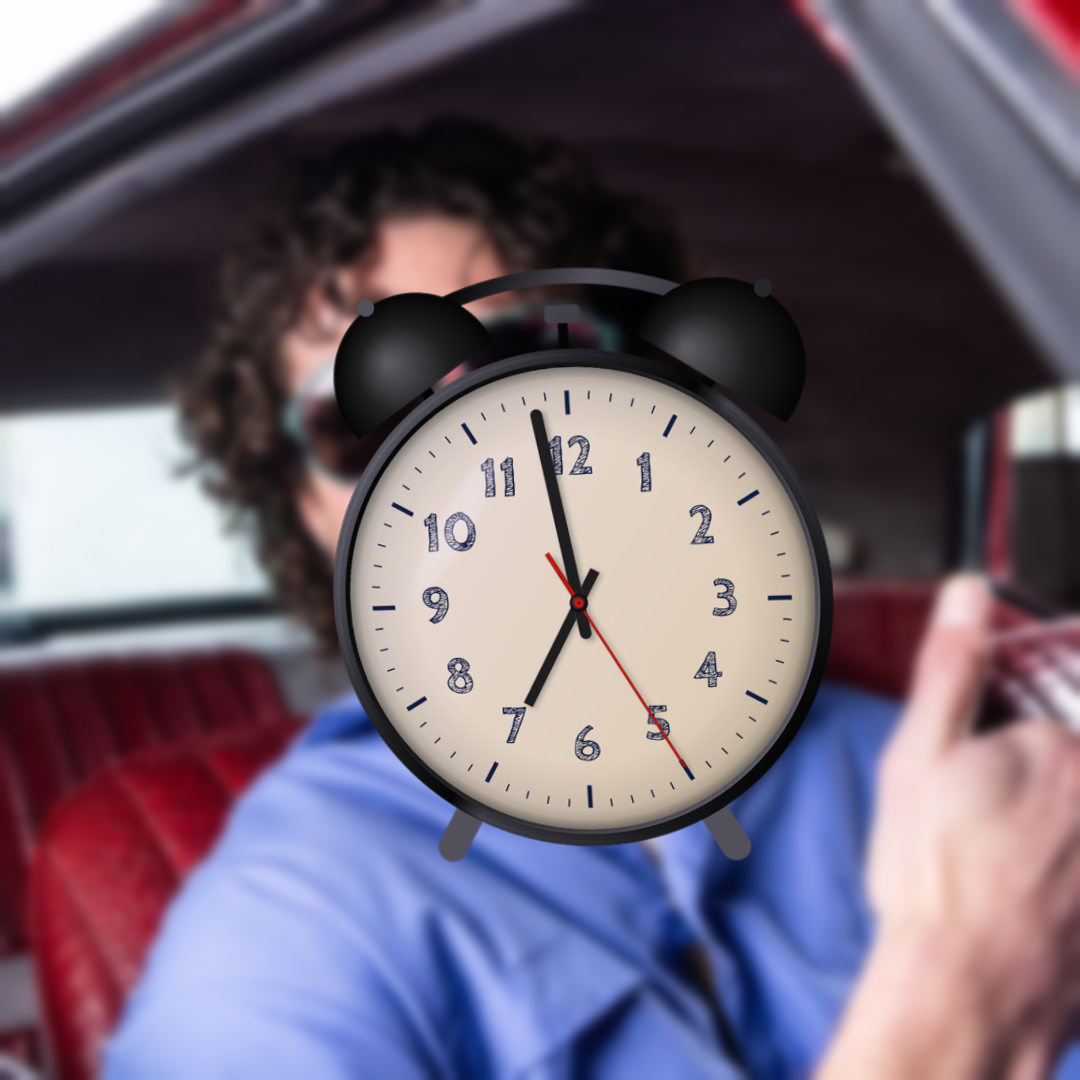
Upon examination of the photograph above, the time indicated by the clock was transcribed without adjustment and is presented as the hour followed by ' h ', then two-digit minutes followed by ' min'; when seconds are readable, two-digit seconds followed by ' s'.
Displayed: 6 h 58 min 25 s
